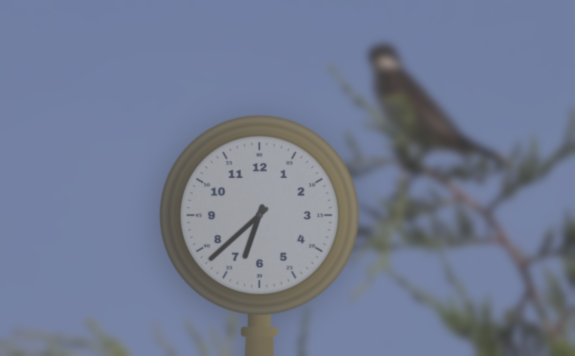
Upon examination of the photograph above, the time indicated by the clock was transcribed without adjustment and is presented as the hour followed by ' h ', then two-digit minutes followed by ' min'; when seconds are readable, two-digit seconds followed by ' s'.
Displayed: 6 h 38 min
